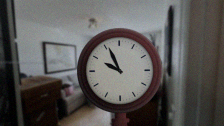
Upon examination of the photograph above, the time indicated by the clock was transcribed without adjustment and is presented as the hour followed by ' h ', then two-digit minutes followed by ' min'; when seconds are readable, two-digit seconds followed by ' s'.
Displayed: 9 h 56 min
